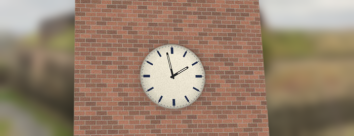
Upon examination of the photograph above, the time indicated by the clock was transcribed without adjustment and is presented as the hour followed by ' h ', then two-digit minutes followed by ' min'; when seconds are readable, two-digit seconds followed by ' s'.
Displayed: 1 h 58 min
